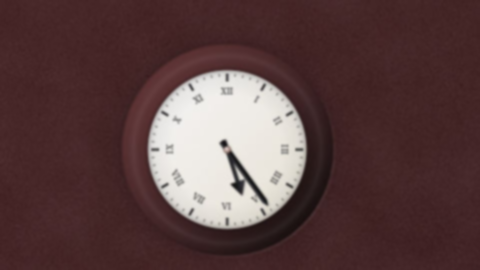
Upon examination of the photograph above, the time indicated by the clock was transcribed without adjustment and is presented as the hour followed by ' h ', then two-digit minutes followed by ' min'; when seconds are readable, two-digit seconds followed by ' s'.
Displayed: 5 h 24 min
